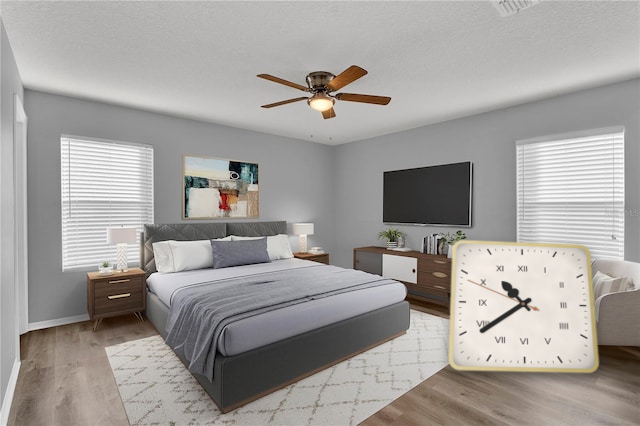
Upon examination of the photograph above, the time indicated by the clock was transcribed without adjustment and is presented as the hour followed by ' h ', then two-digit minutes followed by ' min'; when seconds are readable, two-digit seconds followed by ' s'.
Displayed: 10 h 38 min 49 s
